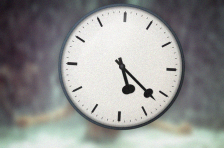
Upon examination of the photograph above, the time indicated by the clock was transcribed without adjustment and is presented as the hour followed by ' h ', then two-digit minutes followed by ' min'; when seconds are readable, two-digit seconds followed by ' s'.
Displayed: 5 h 22 min
